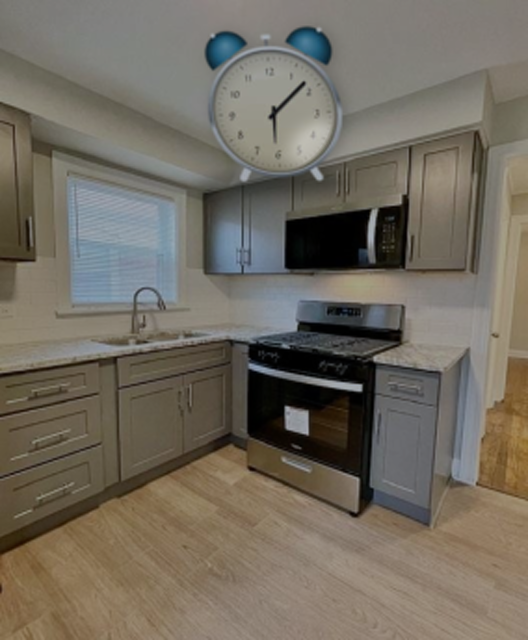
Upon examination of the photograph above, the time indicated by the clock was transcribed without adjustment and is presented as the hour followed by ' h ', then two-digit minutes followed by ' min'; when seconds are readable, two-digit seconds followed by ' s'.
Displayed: 6 h 08 min
